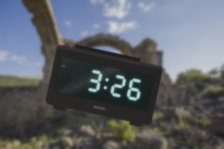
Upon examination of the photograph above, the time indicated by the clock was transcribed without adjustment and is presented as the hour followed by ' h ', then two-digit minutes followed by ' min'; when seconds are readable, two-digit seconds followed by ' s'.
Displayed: 3 h 26 min
